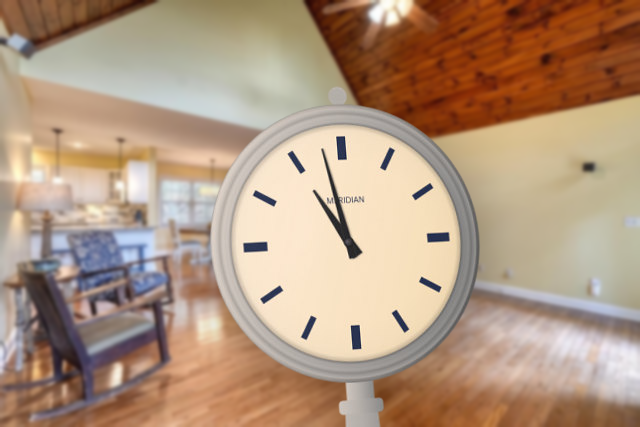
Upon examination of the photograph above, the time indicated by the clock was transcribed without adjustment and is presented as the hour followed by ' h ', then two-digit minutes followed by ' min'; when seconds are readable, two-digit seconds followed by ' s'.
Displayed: 10 h 58 min
